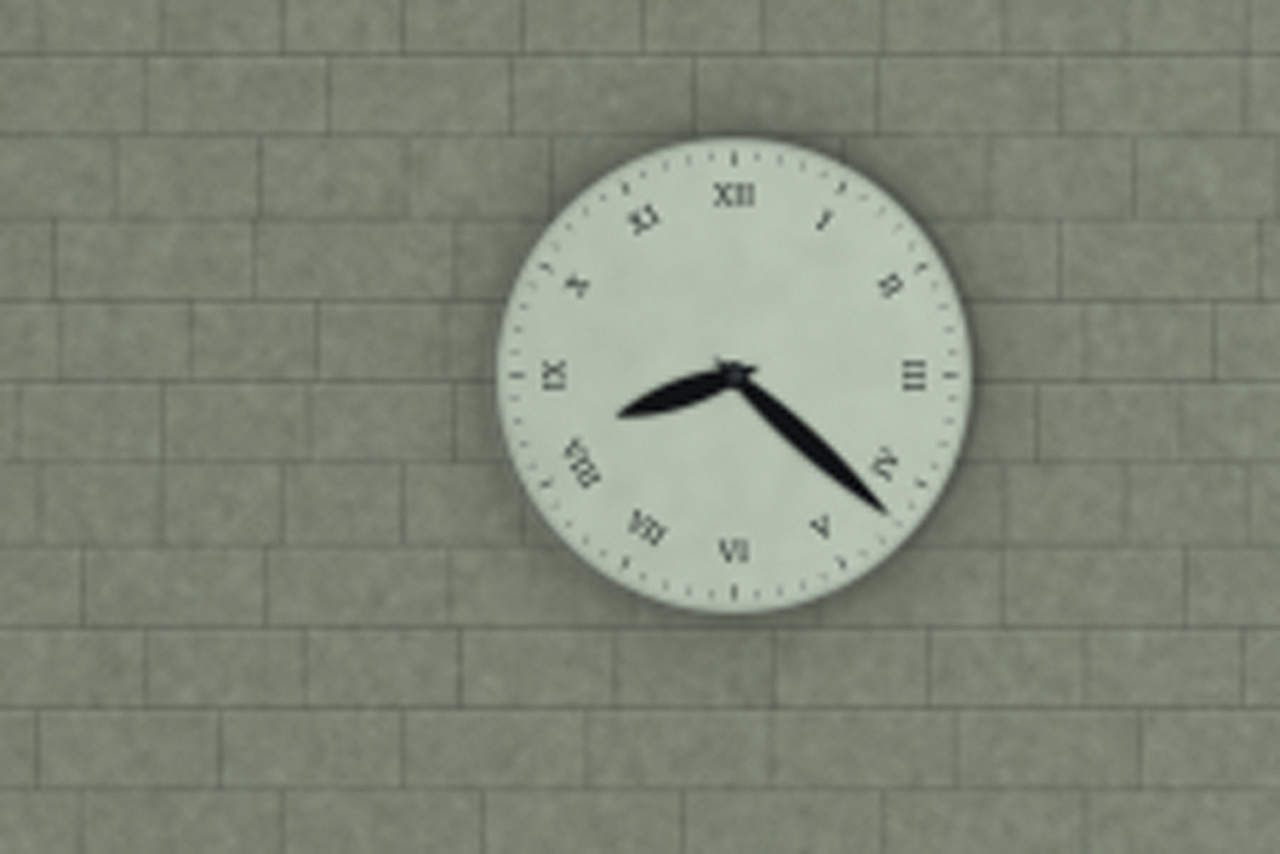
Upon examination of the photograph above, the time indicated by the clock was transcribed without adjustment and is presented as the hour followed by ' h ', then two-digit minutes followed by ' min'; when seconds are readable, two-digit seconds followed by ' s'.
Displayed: 8 h 22 min
